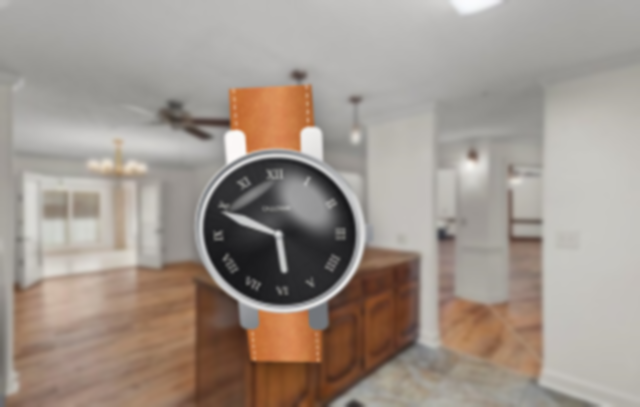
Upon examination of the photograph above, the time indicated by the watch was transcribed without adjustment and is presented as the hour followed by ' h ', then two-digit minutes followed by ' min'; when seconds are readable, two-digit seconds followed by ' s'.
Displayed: 5 h 49 min
